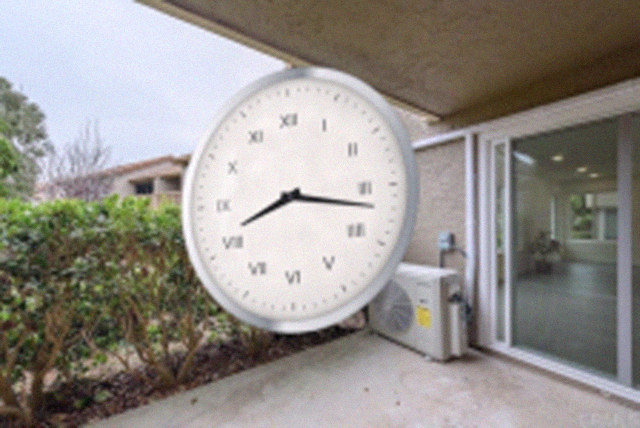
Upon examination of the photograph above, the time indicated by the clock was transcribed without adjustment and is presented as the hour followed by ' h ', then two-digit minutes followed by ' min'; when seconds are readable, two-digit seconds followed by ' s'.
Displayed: 8 h 17 min
